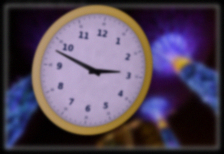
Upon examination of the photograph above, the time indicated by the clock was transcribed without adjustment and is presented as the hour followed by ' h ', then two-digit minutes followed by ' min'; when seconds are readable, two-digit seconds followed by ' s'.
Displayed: 2 h 48 min
